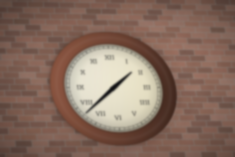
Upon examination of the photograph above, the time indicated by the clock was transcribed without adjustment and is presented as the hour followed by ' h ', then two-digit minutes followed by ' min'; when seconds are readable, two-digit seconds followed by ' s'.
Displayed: 1 h 38 min
